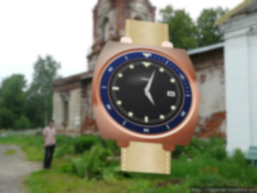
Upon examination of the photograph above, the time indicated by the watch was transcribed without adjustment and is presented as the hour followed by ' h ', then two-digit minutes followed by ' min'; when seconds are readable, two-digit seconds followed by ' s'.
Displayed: 5 h 03 min
